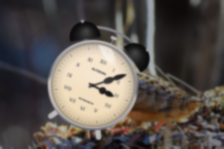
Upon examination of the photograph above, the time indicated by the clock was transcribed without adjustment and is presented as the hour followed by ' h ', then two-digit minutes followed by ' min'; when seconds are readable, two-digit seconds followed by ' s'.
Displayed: 3 h 08 min
